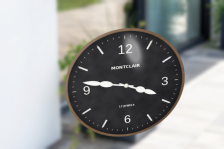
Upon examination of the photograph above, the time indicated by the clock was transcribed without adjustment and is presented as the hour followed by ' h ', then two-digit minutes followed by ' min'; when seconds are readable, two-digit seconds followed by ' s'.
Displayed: 3 h 47 min
